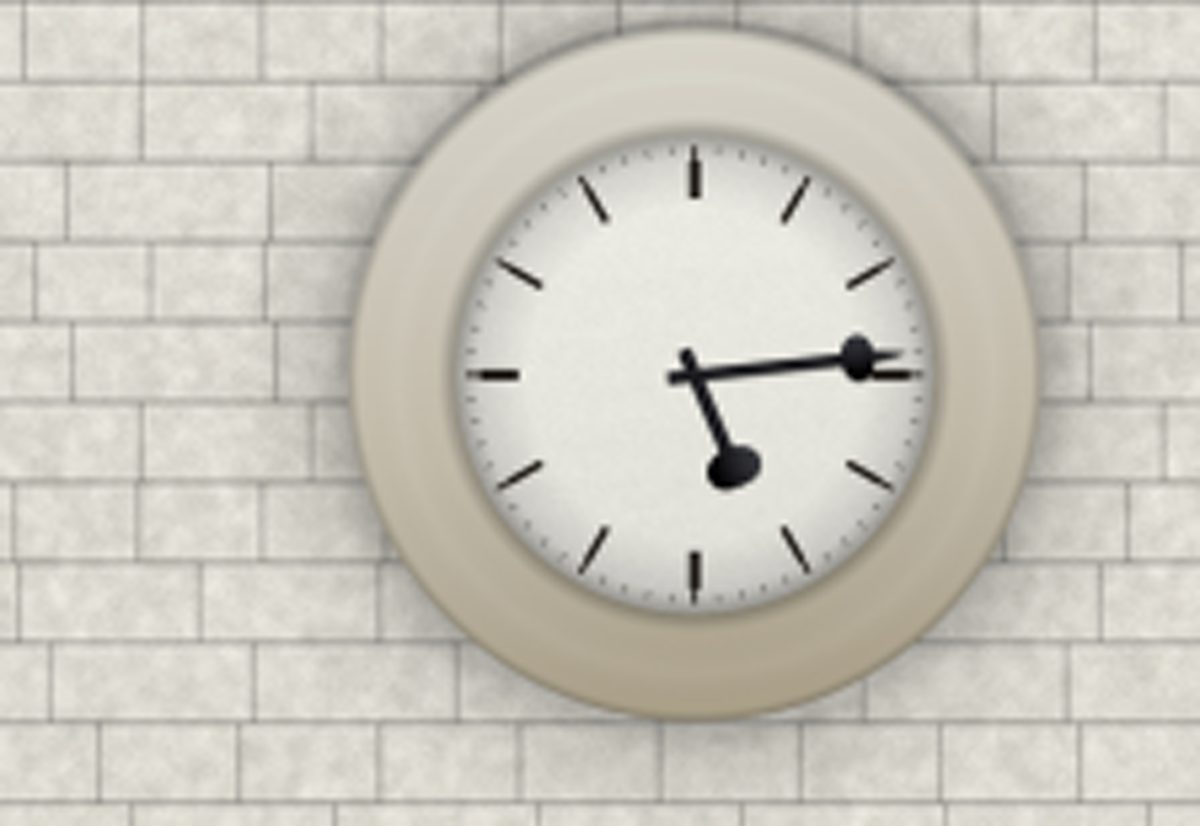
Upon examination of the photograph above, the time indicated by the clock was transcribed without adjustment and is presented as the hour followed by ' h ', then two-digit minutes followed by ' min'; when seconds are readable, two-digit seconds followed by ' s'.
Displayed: 5 h 14 min
